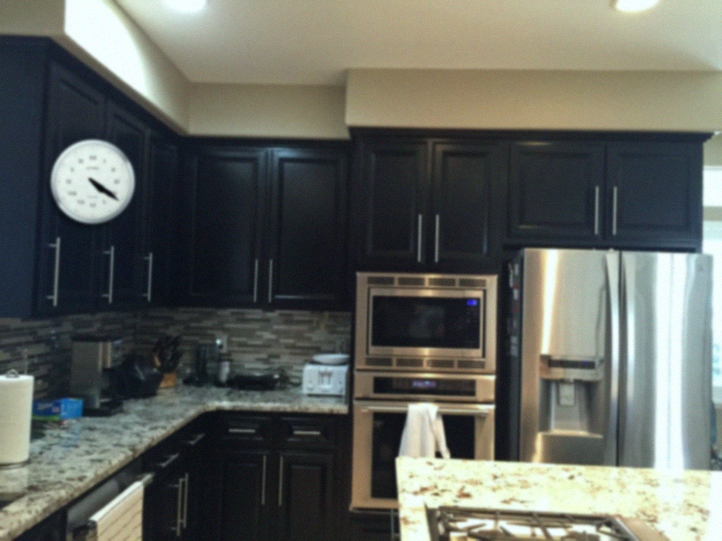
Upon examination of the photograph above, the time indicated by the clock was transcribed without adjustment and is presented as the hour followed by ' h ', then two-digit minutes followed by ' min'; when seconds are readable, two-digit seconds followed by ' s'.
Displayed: 4 h 21 min
